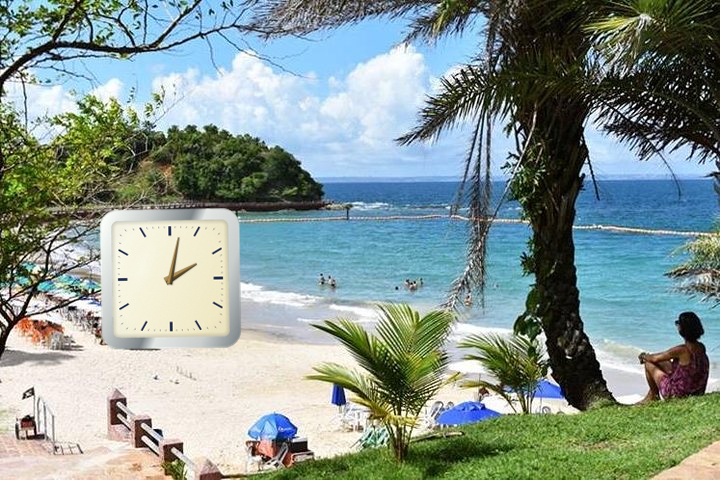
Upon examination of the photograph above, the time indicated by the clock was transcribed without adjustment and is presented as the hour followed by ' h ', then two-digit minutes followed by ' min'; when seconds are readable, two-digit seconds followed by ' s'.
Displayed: 2 h 02 min
